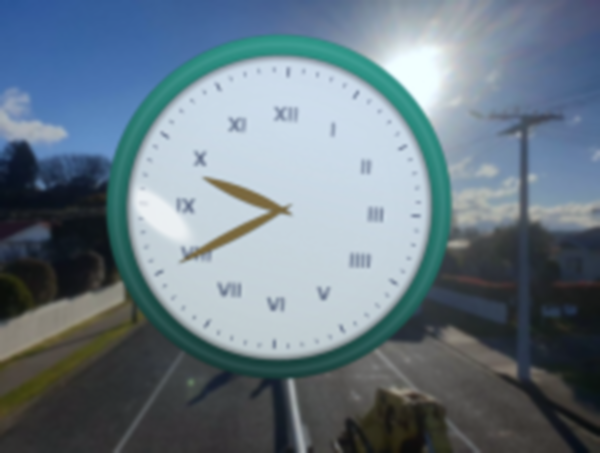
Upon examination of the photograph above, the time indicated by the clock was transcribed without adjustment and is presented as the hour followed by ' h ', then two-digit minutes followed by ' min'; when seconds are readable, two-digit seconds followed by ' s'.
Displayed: 9 h 40 min
